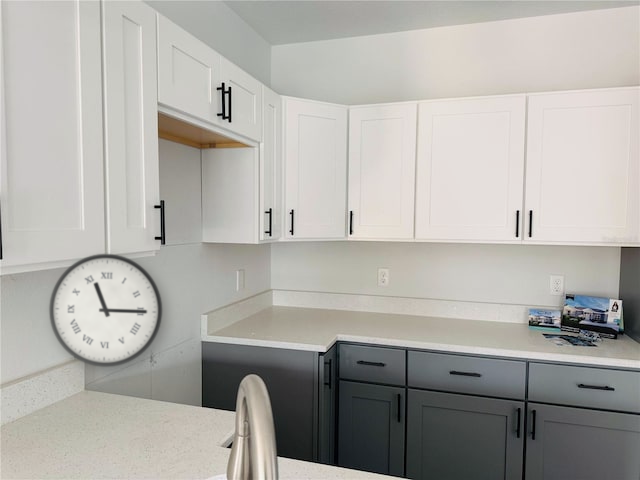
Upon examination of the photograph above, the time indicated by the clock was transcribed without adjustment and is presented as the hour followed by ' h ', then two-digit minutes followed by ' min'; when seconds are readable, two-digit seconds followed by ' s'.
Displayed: 11 h 15 min
